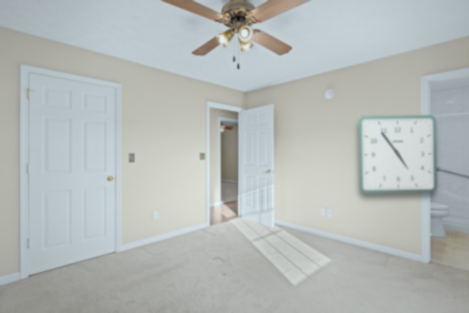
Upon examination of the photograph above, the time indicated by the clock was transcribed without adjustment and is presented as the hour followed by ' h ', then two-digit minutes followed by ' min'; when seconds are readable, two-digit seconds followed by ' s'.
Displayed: 4 h 54 min
